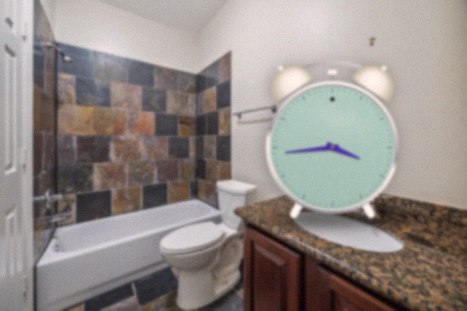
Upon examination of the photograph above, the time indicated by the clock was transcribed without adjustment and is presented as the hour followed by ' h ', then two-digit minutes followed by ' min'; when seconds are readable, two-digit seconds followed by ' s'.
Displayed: 3 h 44 min
